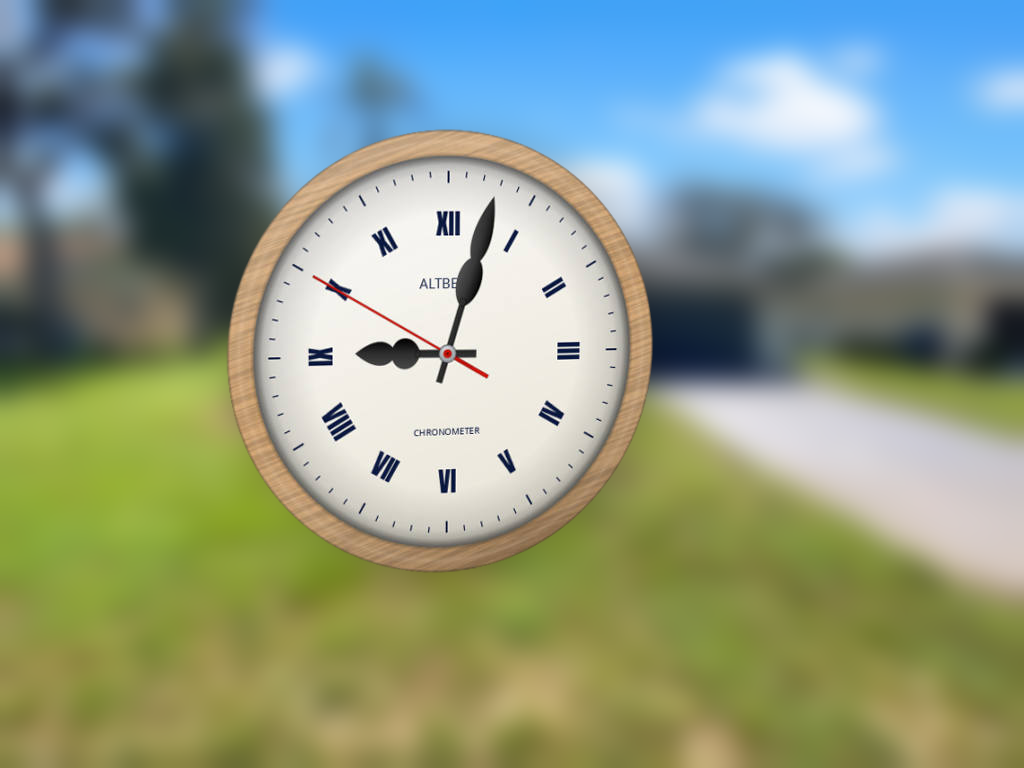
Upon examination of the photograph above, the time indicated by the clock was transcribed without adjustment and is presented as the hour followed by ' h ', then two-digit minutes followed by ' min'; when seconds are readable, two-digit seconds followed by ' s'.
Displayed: 9 h 02 min 50 s
